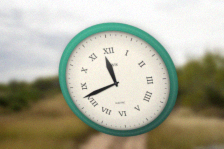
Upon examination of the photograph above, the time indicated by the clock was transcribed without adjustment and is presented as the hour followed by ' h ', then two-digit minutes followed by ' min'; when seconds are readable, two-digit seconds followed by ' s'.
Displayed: 11 h 42 min
